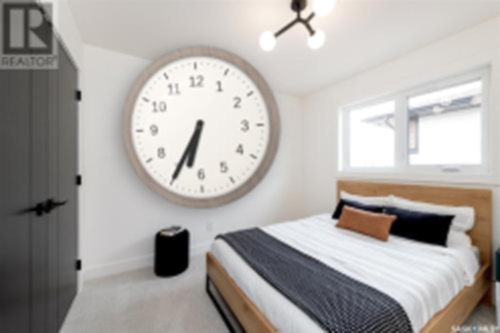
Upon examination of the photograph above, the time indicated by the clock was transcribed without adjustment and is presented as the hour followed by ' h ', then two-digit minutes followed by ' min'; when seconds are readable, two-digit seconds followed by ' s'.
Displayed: 6 h 35 min
